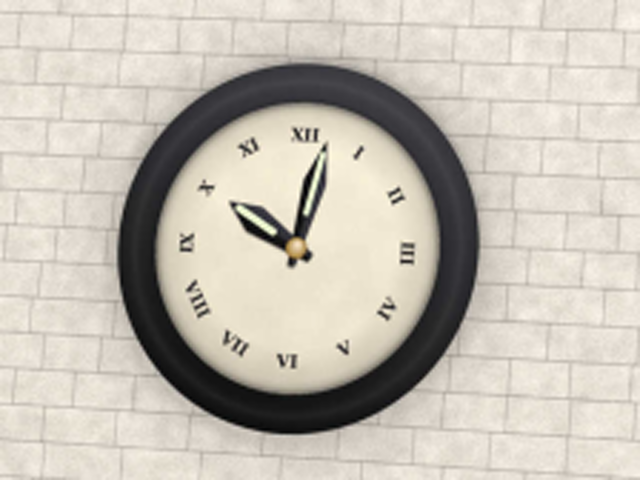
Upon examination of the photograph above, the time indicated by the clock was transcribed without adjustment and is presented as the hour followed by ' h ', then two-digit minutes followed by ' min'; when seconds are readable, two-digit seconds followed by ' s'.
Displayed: 10 h 02 min
